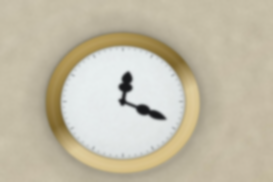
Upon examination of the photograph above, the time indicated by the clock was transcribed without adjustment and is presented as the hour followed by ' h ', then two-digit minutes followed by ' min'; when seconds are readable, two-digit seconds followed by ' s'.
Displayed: 12 h 19 min
